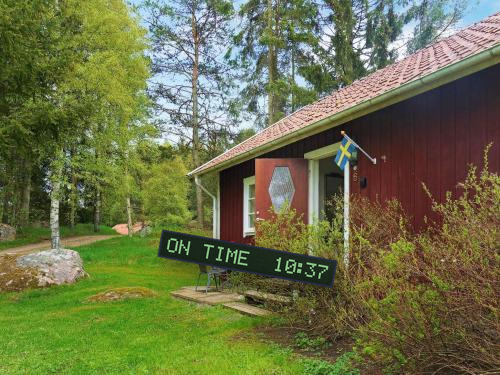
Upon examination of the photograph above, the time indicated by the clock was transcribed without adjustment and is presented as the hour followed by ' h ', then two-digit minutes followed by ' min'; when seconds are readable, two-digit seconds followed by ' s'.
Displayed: 10 h 37 min
